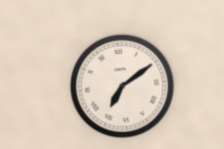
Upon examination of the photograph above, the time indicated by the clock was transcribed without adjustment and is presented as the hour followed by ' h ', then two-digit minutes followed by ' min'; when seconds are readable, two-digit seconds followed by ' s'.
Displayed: 7 h 10 min
